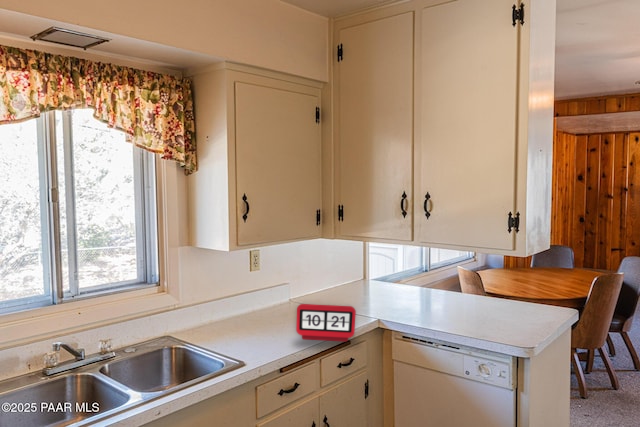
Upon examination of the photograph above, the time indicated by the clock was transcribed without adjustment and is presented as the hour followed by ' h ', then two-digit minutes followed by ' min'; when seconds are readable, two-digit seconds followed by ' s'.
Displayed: 10 h 21 min
